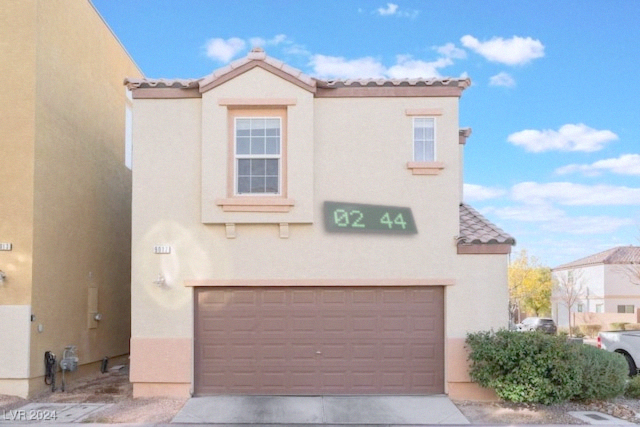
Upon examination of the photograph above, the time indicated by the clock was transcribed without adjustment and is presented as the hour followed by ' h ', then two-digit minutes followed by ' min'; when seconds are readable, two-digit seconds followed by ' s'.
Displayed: 2 h 44 min
